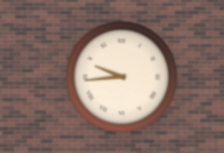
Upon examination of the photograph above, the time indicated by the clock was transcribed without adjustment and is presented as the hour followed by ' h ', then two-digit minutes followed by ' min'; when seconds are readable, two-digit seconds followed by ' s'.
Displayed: 9 h 44 min
